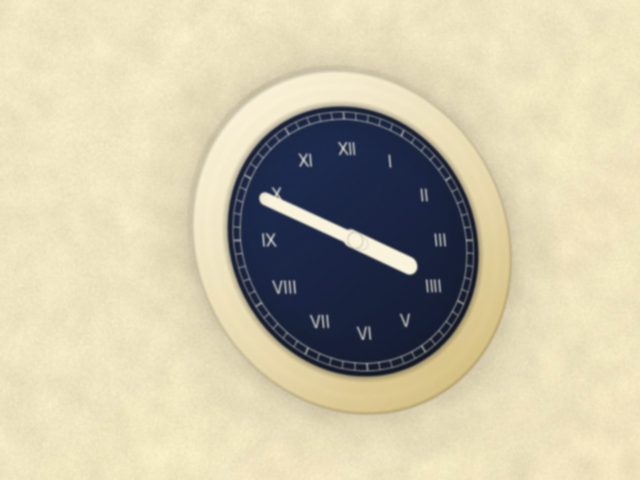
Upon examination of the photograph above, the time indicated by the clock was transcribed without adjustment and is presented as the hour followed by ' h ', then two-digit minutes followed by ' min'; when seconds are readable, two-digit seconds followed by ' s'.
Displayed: 3 h 49 min
